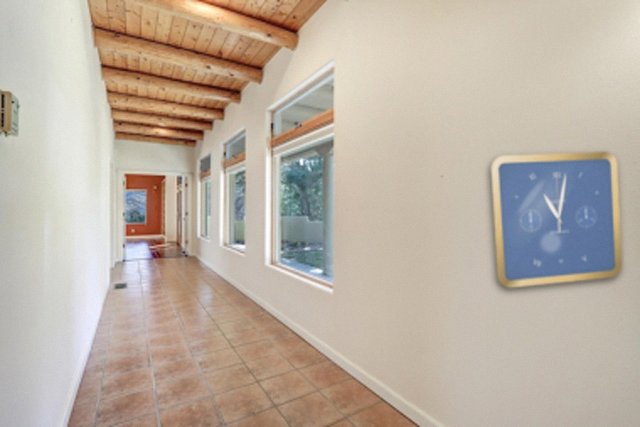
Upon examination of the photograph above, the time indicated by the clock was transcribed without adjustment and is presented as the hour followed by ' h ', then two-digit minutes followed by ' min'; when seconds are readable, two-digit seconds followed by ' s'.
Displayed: 11 h 02 min
